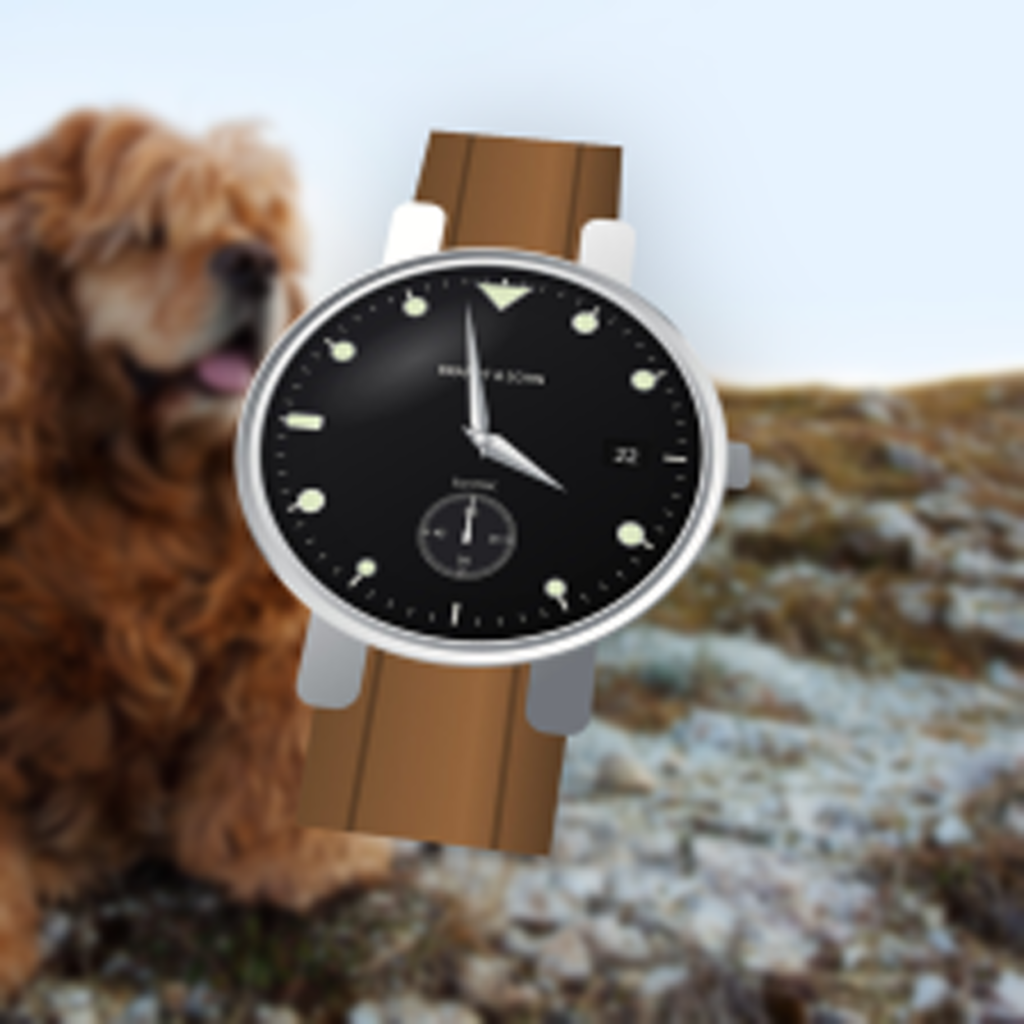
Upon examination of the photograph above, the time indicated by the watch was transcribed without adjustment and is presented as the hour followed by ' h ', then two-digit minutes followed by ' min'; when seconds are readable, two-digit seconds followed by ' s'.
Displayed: 3 h 58 min
